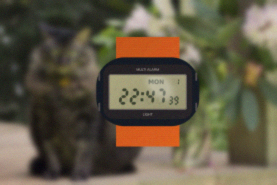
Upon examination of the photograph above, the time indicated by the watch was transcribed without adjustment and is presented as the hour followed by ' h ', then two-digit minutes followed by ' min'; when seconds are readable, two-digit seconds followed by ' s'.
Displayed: 22 h 47 min
